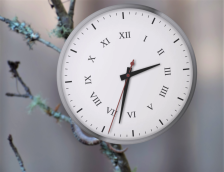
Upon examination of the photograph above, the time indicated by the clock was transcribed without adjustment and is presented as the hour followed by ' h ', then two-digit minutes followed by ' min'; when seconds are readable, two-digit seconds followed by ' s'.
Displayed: 2 h 32 min 34 s
